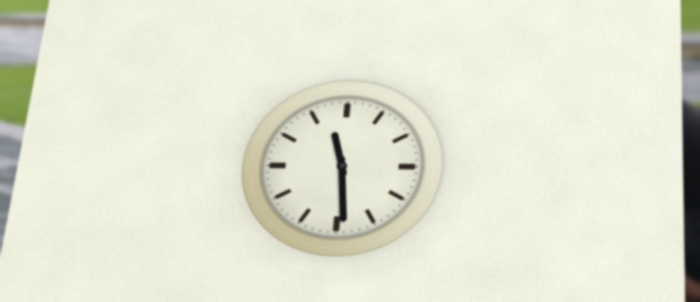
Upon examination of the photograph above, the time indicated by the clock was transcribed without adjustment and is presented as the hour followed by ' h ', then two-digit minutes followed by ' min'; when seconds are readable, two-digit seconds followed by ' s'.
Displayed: 11 h 29 min
